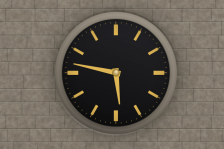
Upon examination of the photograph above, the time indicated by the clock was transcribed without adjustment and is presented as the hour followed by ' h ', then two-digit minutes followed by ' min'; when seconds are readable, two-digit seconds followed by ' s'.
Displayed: 5 h 47 min
